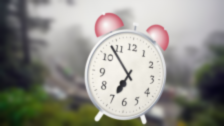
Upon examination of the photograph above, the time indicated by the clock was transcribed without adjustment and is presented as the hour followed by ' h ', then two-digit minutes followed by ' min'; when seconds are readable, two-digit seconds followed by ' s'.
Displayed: 6 h 53 min
